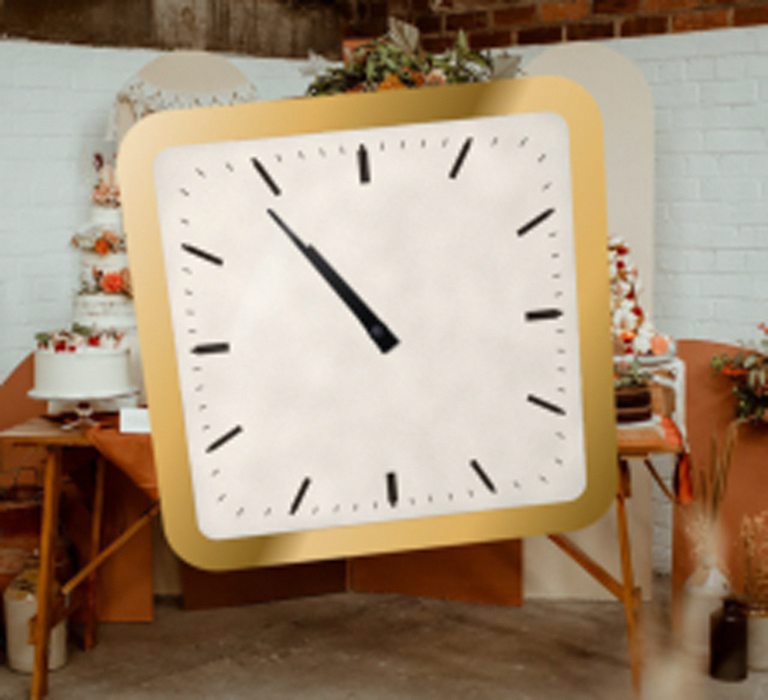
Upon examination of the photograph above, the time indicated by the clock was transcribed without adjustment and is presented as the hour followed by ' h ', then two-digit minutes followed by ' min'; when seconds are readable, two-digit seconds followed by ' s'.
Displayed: 10 h 54 min
